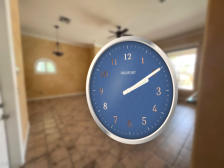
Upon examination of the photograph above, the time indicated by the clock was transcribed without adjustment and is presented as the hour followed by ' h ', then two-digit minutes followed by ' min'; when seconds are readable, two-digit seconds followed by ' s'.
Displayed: 2 h 10 min
